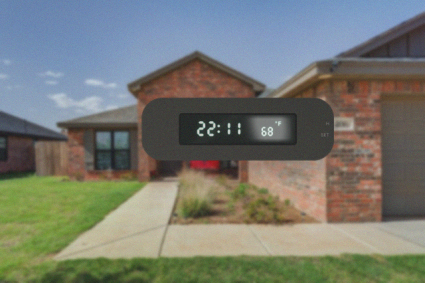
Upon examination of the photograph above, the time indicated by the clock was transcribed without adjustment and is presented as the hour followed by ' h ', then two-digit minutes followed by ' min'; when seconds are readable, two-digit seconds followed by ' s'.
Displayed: 22 h 11 min
